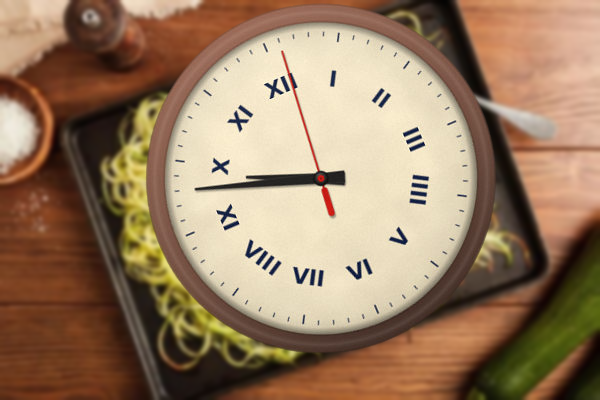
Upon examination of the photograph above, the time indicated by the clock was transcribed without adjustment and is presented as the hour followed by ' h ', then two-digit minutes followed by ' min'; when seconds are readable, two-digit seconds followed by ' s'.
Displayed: 9 h 48 min 01 s
